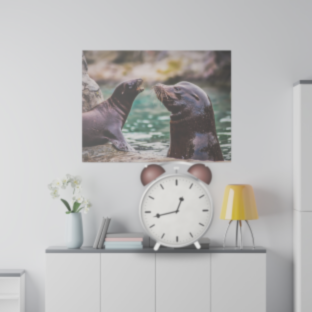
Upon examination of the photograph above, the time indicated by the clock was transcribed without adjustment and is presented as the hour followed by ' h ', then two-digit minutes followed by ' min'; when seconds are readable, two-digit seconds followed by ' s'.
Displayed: 12 h 43 min
